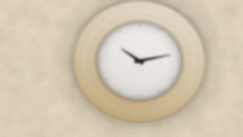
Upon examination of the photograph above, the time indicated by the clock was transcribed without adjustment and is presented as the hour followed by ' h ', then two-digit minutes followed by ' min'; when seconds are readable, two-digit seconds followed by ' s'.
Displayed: 10 h 13 min
